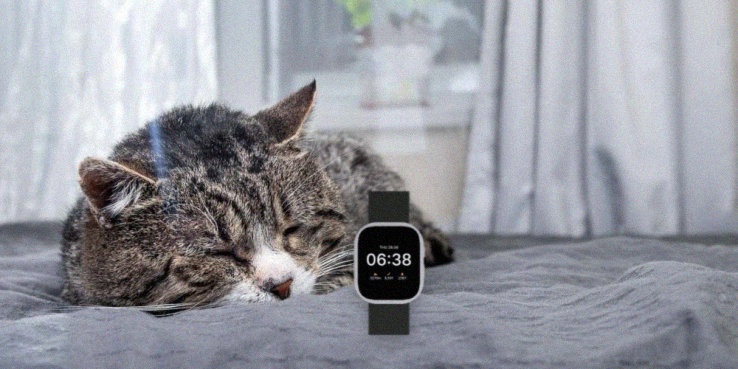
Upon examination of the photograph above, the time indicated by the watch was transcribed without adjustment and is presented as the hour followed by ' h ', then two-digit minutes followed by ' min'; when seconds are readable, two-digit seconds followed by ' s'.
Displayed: 6 h 38 min
